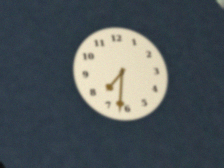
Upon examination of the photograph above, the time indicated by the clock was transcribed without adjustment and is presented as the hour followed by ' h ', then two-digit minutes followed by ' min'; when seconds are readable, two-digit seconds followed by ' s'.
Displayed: 7 h 32 min
